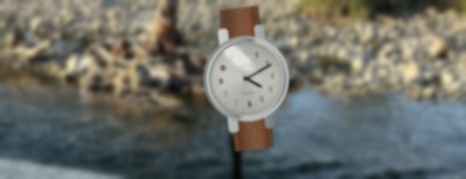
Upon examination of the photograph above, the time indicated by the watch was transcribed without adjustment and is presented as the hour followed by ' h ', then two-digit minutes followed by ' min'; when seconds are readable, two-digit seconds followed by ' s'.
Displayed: 4 h 11 min
